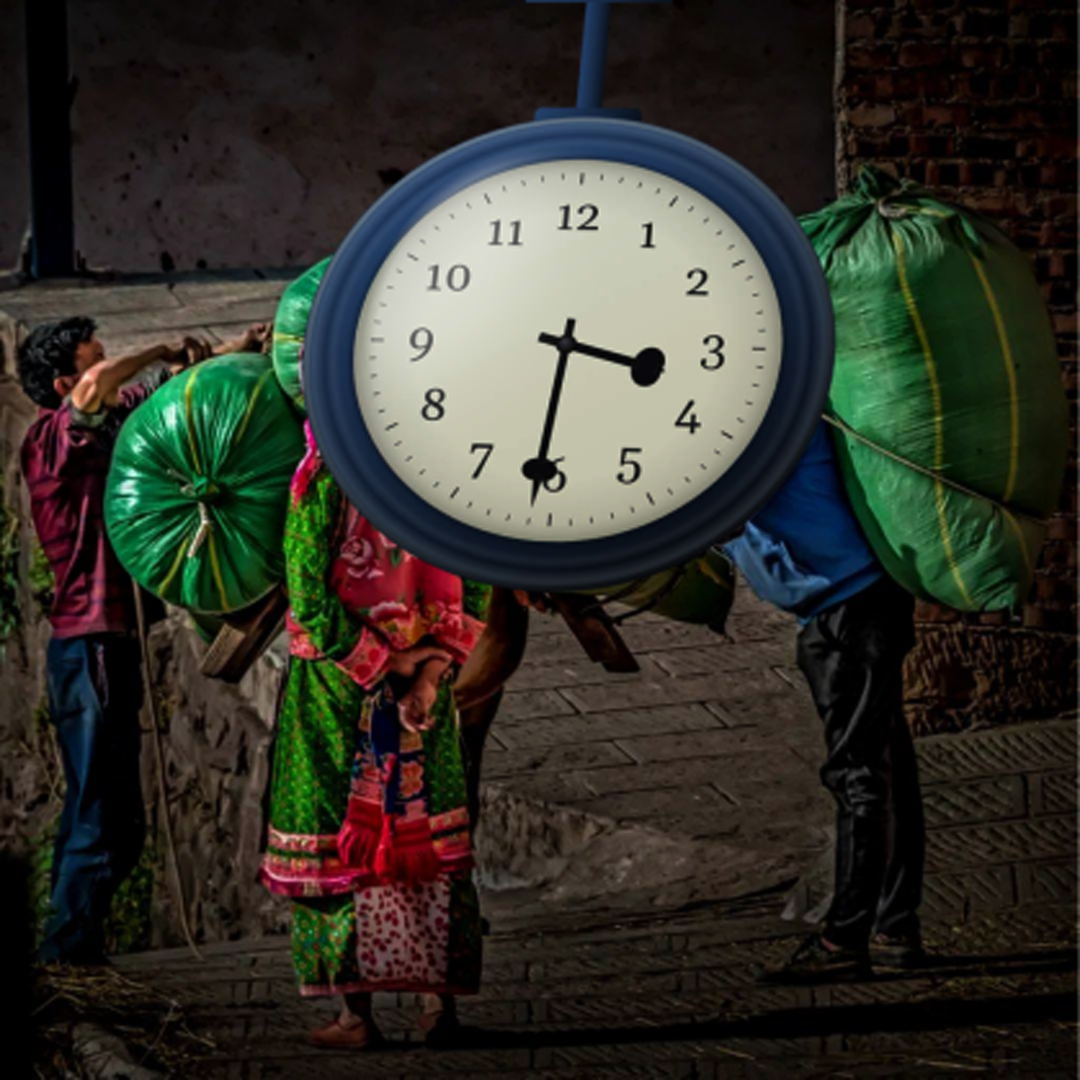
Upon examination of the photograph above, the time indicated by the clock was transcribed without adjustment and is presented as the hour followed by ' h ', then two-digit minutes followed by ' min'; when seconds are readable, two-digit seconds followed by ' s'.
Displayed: 3 h 31 min
